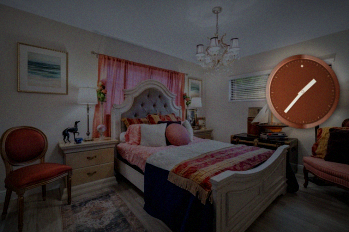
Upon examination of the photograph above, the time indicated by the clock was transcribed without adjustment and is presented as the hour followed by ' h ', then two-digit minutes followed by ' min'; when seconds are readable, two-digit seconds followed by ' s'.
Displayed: 1 h 37 min
